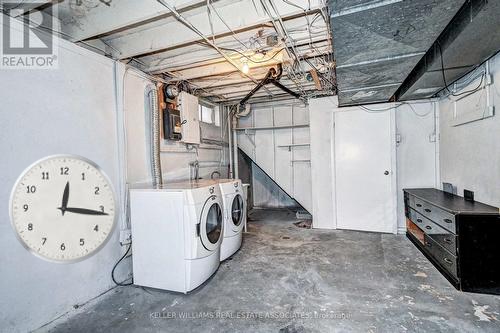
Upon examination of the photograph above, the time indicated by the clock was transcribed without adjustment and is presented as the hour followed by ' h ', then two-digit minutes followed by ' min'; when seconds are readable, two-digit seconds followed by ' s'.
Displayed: 12 h 16 min
